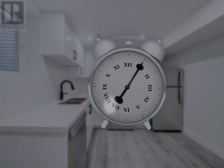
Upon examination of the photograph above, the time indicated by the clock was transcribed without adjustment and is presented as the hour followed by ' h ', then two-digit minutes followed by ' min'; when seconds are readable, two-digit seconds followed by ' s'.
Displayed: 7 h 05 min
